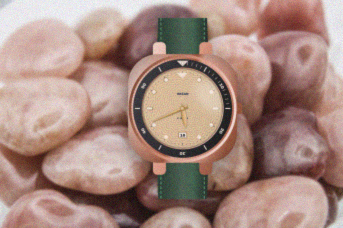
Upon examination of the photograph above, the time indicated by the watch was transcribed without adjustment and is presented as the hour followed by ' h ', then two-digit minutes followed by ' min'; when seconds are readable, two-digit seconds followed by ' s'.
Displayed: 5 h 41 min
